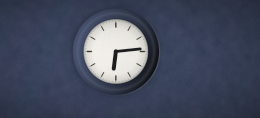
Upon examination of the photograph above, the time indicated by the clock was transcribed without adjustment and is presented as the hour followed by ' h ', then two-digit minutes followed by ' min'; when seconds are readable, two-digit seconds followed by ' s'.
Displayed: 6 h 14 min
